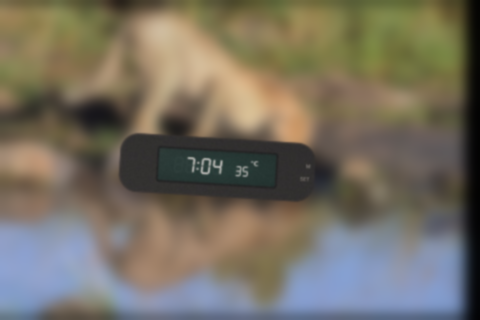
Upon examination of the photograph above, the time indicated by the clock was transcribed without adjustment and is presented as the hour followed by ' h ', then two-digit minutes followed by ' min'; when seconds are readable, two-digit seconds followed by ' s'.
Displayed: 7 h 04 min
